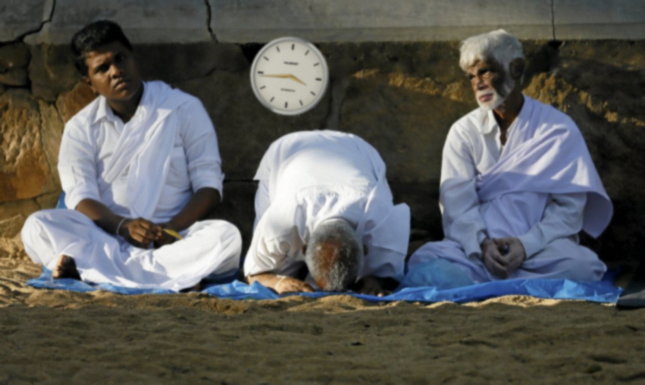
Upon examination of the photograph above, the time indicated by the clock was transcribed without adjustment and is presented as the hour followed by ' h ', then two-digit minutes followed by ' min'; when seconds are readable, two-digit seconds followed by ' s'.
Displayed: 3 h 44 min
